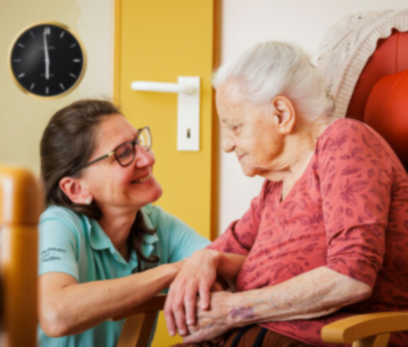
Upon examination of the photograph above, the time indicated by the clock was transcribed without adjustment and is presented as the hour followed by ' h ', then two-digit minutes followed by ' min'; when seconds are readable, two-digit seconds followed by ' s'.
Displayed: 5 h 59 min
